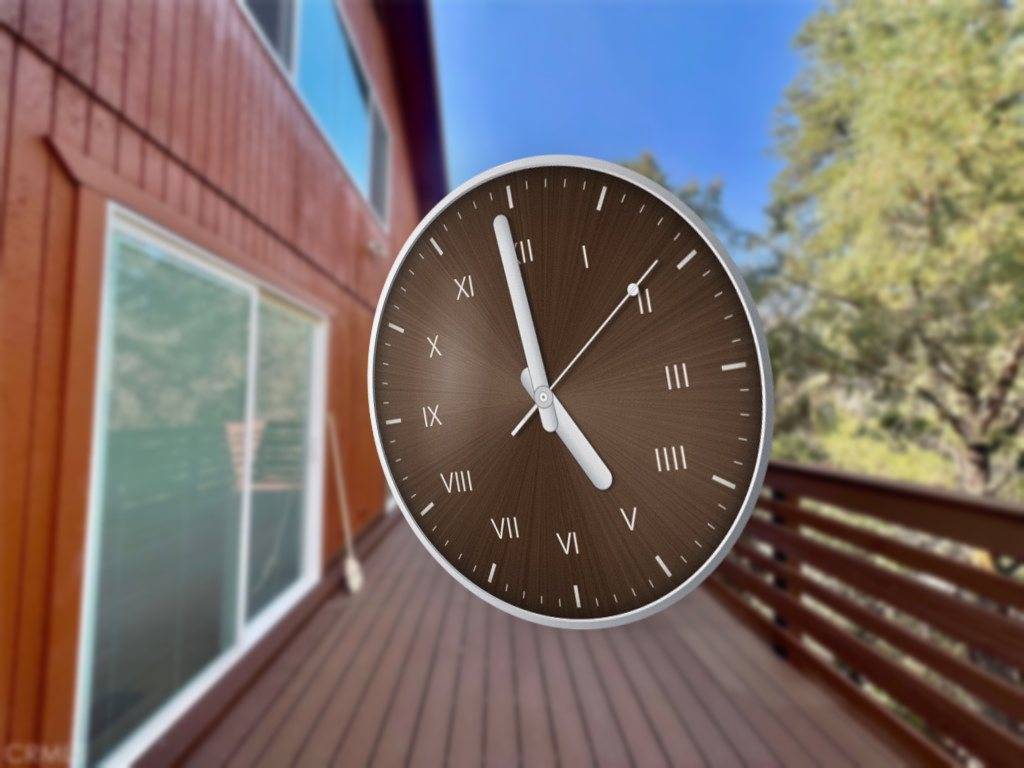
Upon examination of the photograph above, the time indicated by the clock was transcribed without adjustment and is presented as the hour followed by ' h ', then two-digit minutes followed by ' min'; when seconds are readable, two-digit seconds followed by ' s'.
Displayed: 4 h 59 min 09 s
